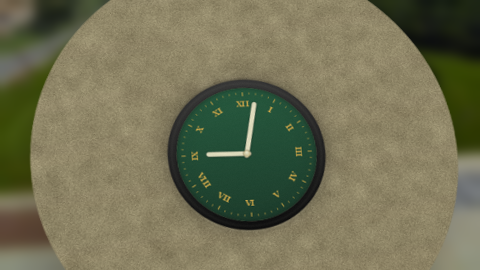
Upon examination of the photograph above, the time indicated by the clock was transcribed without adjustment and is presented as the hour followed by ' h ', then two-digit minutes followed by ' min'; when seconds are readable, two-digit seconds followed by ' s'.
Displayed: 9 h 02 min
